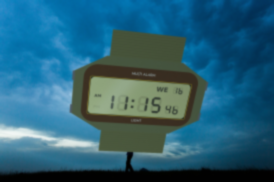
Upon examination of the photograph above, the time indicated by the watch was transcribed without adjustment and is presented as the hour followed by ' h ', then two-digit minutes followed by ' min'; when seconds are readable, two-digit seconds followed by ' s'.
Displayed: 11 h 15 min 46 s
